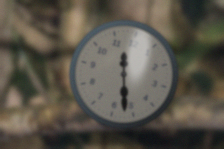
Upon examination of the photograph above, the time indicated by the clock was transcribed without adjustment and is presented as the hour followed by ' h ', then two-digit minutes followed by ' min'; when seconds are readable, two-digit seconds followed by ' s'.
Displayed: 11 h 27 min
